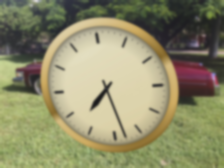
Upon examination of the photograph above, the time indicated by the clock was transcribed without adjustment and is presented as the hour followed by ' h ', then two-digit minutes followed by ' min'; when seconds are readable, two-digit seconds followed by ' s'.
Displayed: 7 h 28 min
